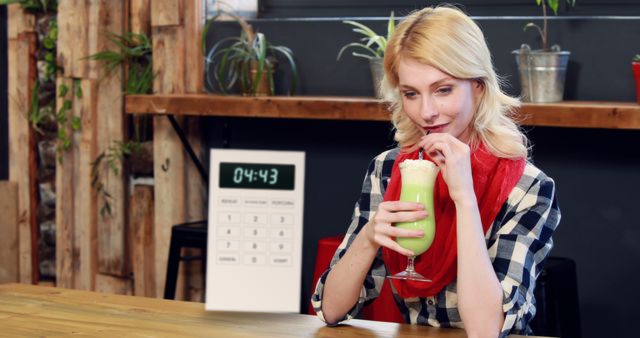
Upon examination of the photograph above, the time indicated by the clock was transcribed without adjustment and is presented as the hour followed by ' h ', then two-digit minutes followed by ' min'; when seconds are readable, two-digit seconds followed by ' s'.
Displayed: 4 h 43 min
